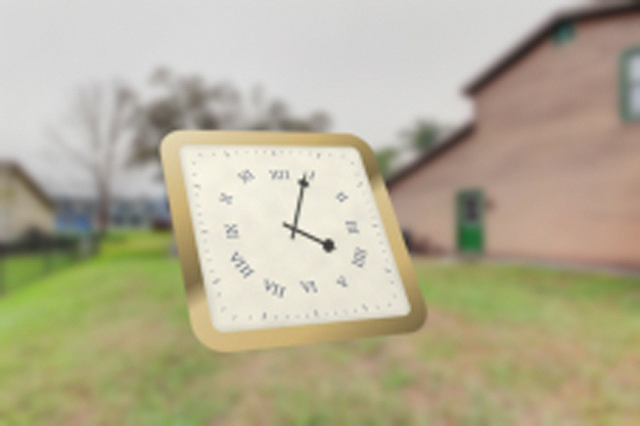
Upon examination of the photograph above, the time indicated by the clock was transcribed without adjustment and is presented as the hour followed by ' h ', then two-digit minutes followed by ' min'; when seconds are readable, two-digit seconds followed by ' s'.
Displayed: 4 h 04 min
